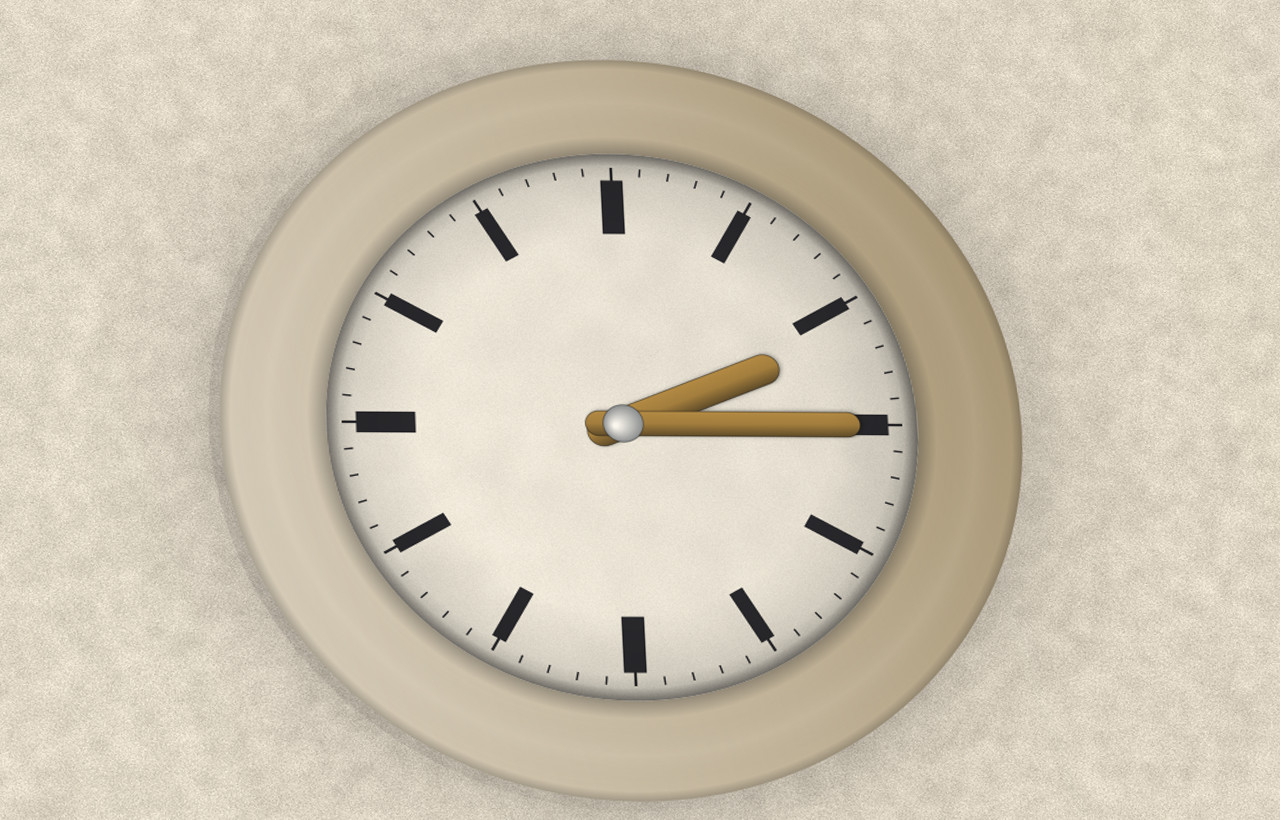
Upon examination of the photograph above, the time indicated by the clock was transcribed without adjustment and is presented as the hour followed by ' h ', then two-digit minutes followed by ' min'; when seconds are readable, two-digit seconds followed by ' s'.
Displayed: 2 h 15 min
